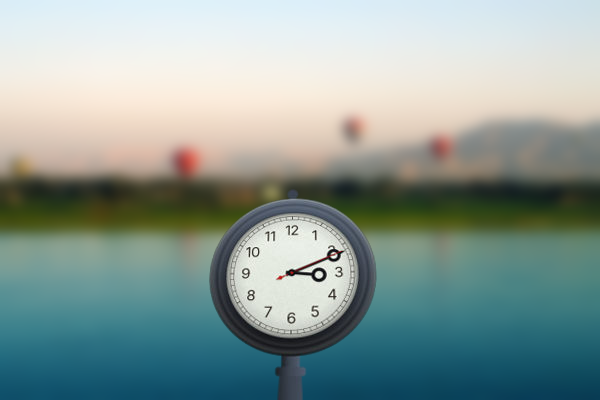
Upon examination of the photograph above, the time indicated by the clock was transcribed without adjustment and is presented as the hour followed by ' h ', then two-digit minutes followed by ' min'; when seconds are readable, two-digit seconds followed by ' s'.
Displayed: 3 h 11 min 11 s
